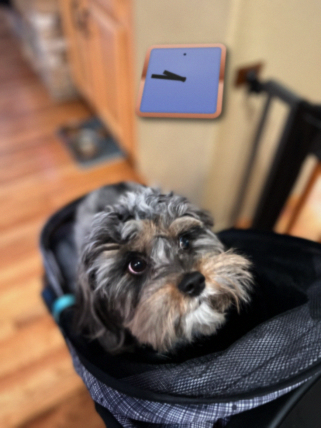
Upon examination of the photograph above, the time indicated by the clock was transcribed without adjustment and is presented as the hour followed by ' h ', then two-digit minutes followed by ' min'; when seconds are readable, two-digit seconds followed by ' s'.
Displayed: 9 h 46 min
